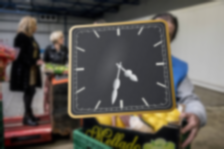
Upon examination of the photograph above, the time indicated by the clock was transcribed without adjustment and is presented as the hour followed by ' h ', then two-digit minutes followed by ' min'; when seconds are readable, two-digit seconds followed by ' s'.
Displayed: 4 h 32 min
